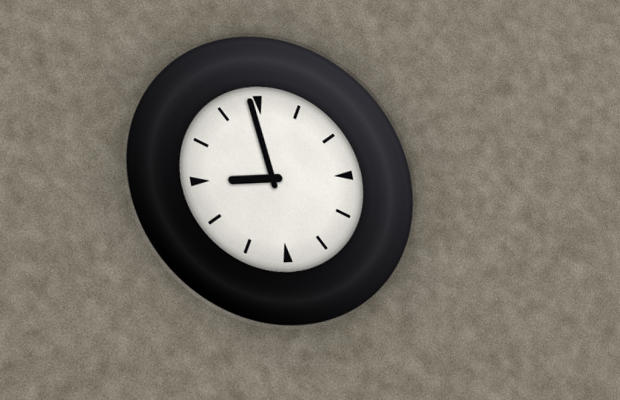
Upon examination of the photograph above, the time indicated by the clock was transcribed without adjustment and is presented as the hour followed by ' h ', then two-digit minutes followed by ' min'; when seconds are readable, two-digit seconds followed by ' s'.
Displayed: 8 h 59 min
